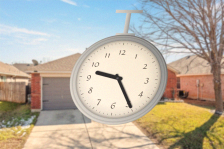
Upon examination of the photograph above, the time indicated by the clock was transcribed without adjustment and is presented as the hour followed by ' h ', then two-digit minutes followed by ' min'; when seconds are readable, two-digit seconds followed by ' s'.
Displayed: 9 h 25 min
